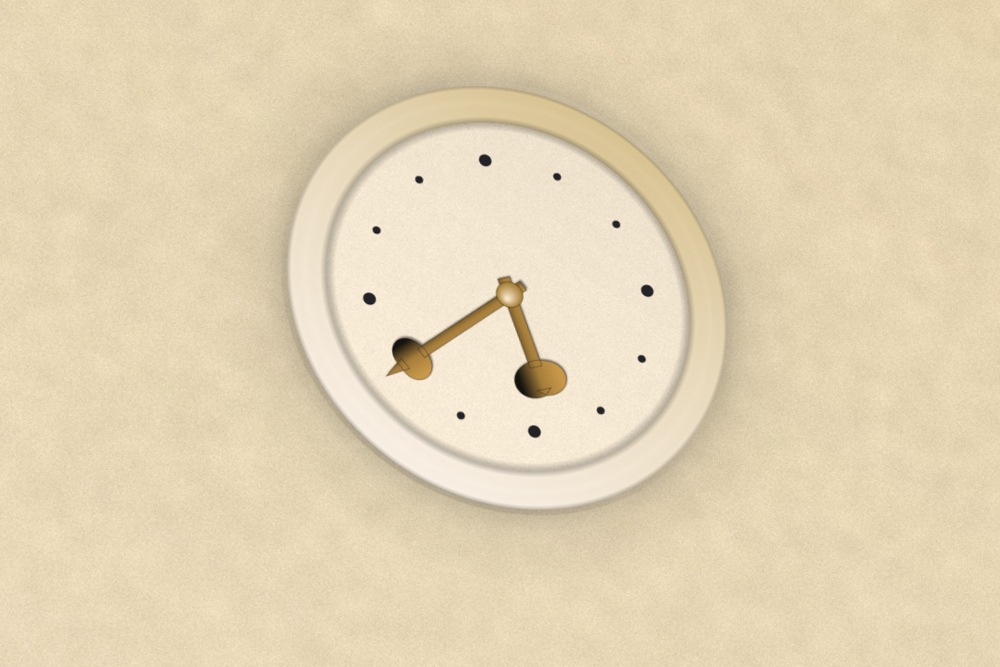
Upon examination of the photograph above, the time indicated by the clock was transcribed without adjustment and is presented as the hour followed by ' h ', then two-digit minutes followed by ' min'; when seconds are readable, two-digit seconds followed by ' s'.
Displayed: 5 h 40 min
